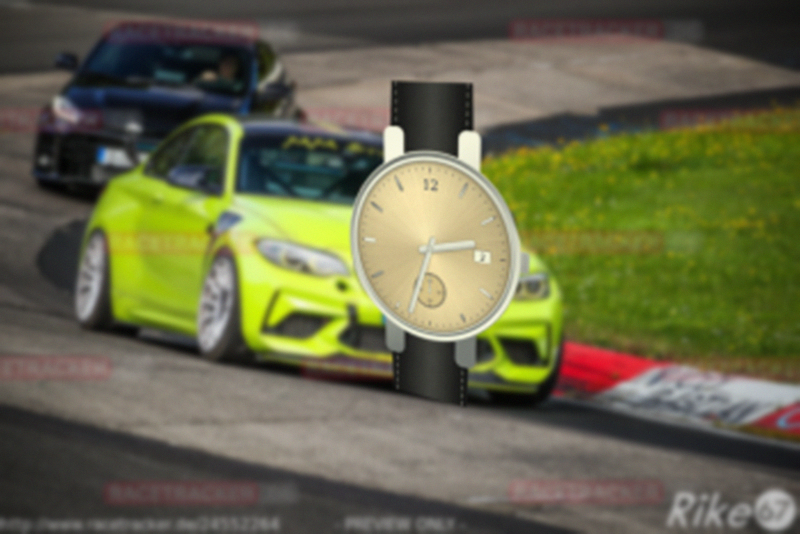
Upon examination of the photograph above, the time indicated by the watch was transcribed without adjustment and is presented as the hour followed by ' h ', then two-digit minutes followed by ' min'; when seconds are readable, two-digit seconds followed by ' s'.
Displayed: 2 h 33 min
